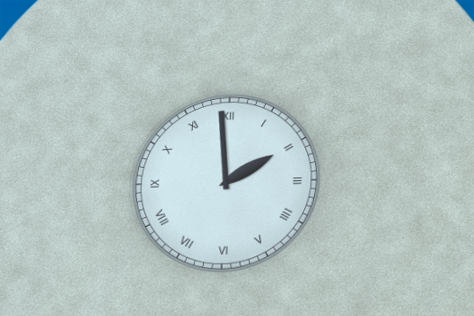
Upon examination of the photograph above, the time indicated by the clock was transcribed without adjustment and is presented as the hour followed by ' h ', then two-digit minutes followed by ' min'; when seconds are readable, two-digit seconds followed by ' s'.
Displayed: 1 h 59 min
